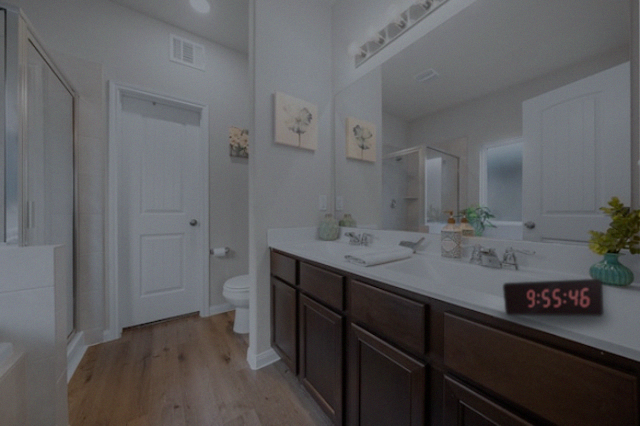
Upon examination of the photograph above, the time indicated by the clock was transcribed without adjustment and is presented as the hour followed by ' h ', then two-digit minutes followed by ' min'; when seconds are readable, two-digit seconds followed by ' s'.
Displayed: 9 h 55 min 46 s
